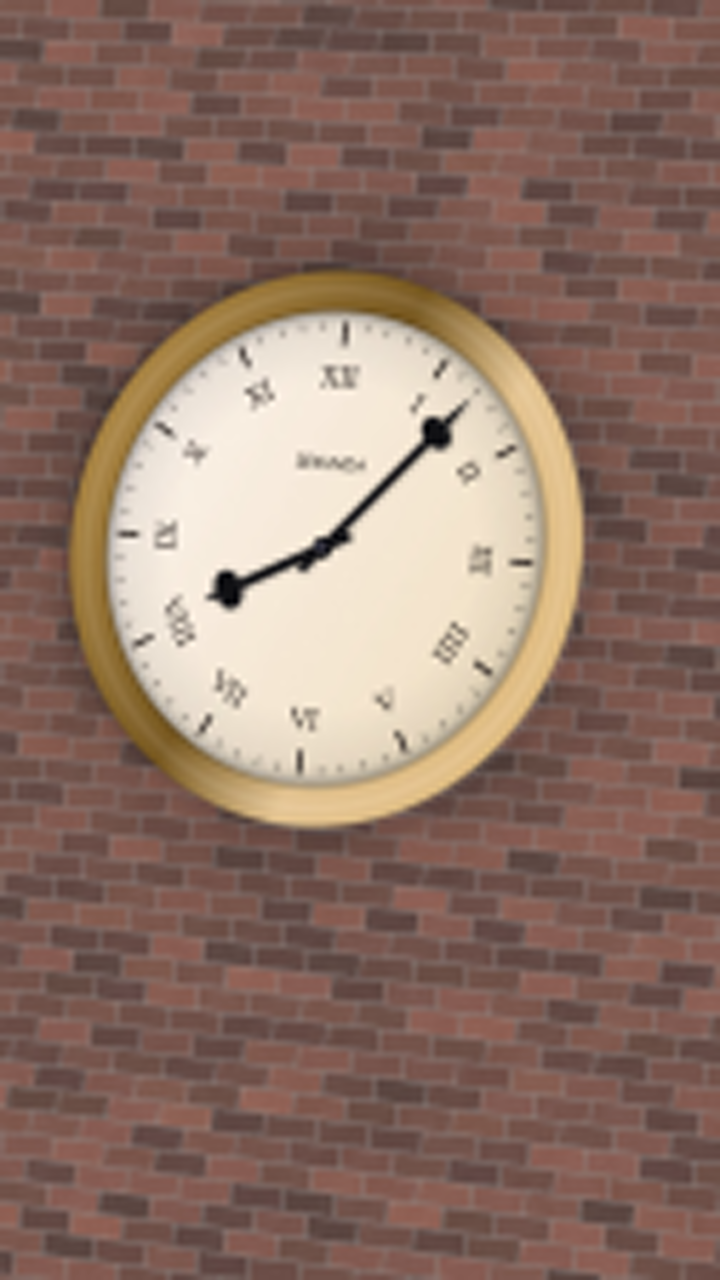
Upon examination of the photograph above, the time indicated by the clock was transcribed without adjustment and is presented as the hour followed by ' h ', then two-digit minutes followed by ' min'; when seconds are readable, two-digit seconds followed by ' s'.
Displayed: 8 h 07 min
